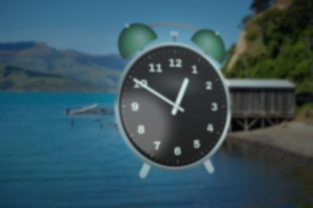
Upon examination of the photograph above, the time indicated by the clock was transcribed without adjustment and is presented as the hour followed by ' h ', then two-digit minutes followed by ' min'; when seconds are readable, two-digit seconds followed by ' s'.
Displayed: 12 h 50 min
